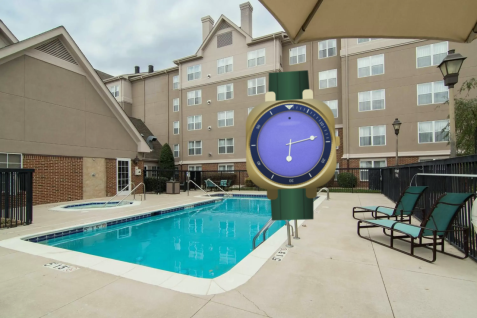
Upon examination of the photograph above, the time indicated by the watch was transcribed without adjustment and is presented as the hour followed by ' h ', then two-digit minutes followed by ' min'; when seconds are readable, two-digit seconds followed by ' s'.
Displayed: 6 h 13 min
